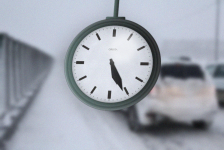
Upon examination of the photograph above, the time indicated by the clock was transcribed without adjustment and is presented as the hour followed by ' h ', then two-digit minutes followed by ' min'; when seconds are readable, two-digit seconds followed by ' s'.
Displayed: 5 h 26 min
